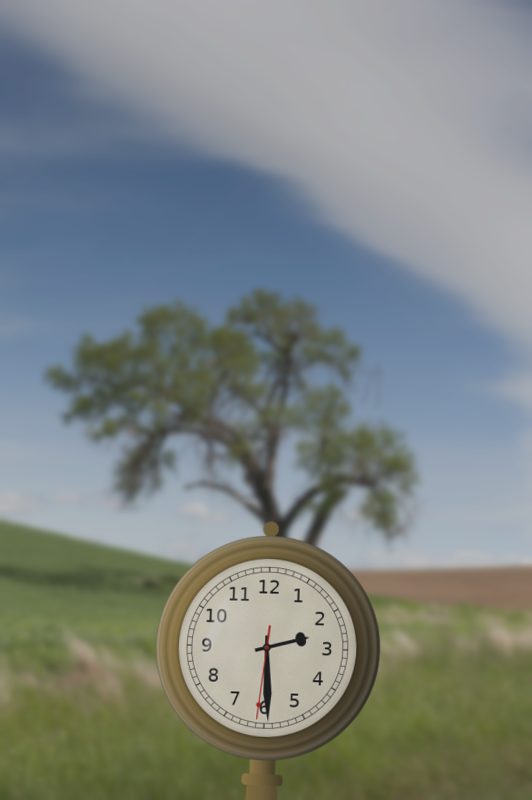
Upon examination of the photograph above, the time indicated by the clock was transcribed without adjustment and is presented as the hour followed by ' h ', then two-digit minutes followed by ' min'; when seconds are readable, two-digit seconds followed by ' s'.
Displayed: 2 h 29 min 31 s
